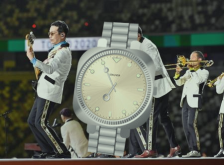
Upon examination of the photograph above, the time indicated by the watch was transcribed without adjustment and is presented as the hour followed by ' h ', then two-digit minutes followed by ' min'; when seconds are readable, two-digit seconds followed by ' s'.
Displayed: 6 h 55 min
